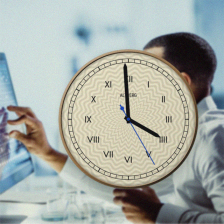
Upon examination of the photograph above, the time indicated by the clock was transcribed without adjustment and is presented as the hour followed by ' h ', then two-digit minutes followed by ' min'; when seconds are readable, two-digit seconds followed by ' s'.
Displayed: 3 h 59 min 25 s
